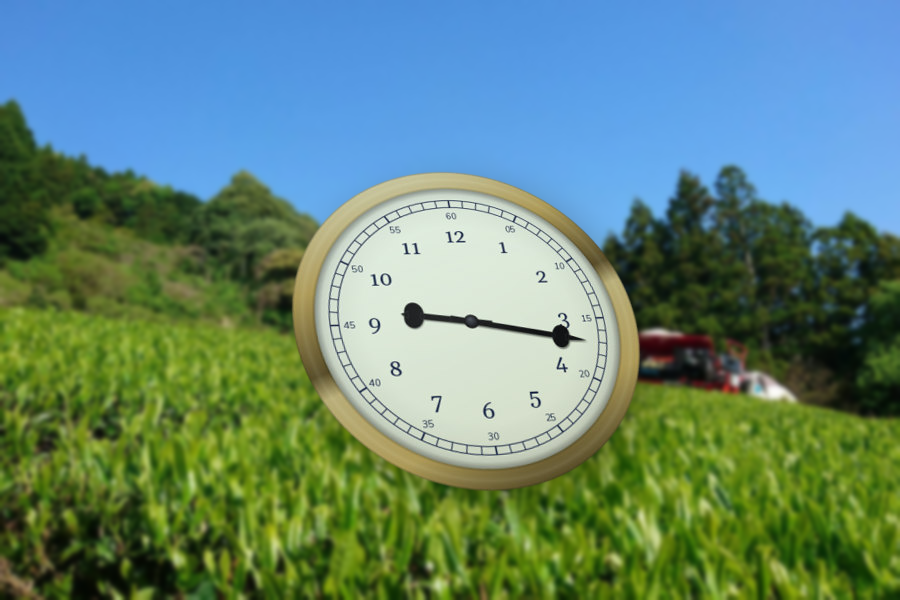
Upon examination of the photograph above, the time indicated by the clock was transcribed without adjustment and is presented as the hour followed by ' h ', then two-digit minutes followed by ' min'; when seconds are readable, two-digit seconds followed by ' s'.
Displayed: 9 h 17 min
